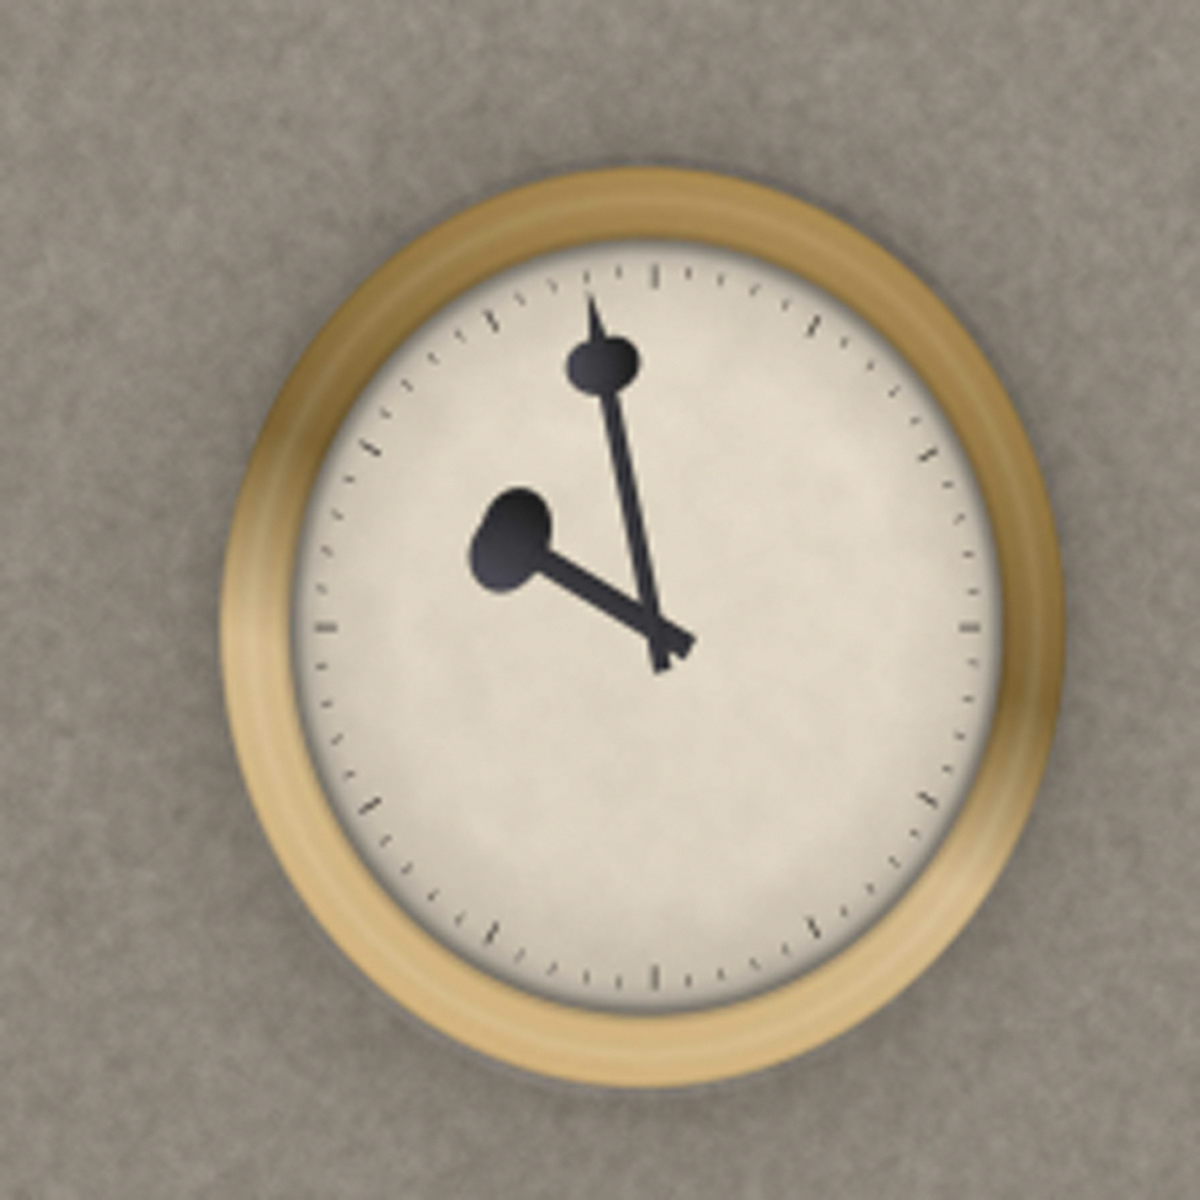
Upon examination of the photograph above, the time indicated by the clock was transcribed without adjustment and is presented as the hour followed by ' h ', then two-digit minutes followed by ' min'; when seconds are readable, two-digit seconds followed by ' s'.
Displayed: 9 h 58 min
